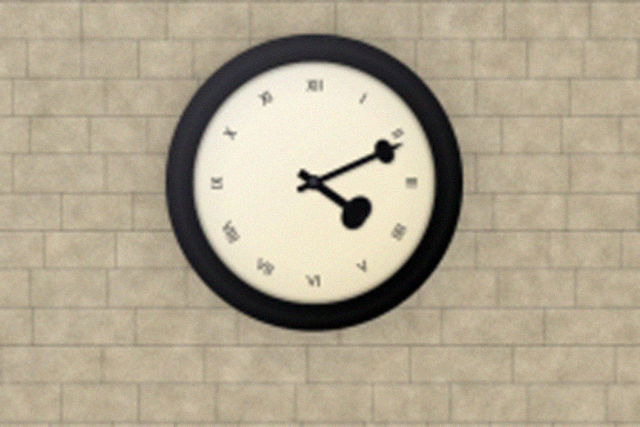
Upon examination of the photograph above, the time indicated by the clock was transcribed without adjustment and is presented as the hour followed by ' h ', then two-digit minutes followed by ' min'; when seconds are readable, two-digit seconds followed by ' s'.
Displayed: 4 h 11 min
